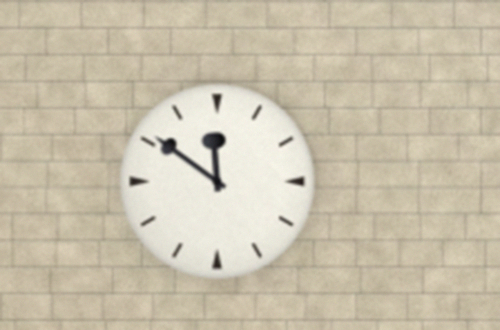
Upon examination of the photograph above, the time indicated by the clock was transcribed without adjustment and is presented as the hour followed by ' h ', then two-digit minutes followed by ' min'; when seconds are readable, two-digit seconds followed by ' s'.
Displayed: 11 h 51 min
